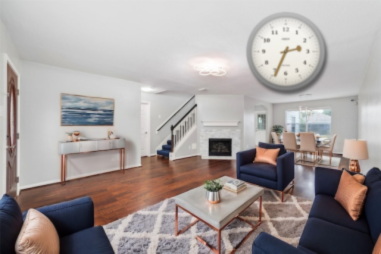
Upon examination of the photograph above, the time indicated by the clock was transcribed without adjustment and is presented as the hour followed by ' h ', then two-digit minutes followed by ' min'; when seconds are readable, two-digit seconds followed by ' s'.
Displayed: 2 h 34 min
